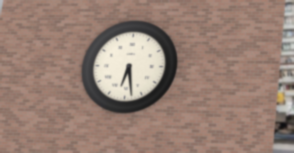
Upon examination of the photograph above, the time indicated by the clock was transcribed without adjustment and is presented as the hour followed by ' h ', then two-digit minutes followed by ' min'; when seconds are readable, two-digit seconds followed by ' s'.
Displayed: 6 h 28 min
